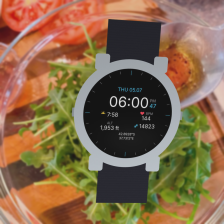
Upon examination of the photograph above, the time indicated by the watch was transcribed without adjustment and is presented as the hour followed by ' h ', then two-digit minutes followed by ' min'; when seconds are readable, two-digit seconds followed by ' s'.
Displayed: 6 h 00 min
